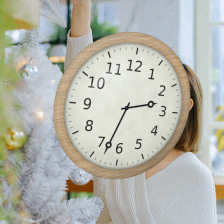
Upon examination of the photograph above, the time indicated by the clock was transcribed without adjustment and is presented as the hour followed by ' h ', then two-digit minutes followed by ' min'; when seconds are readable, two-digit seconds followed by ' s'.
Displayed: 2 h 33 min
